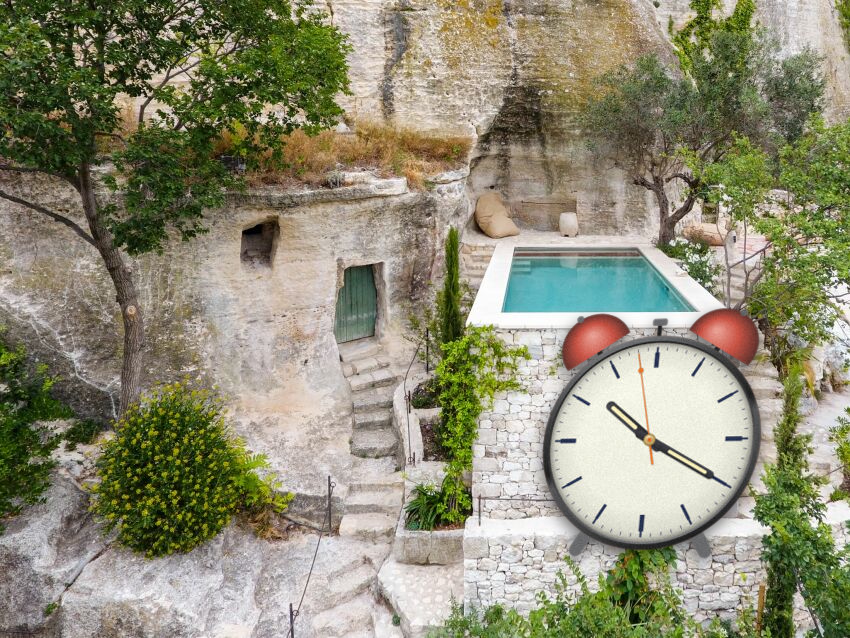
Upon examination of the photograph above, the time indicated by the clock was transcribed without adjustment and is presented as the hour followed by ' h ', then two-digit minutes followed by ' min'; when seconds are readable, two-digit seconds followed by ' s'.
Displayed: 10 h 19 min 58 s
